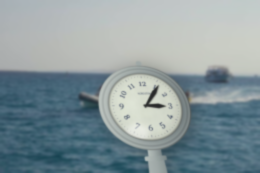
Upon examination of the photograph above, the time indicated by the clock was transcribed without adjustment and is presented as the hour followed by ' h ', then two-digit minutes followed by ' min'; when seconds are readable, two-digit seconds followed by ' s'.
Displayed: 3 h 06 min
